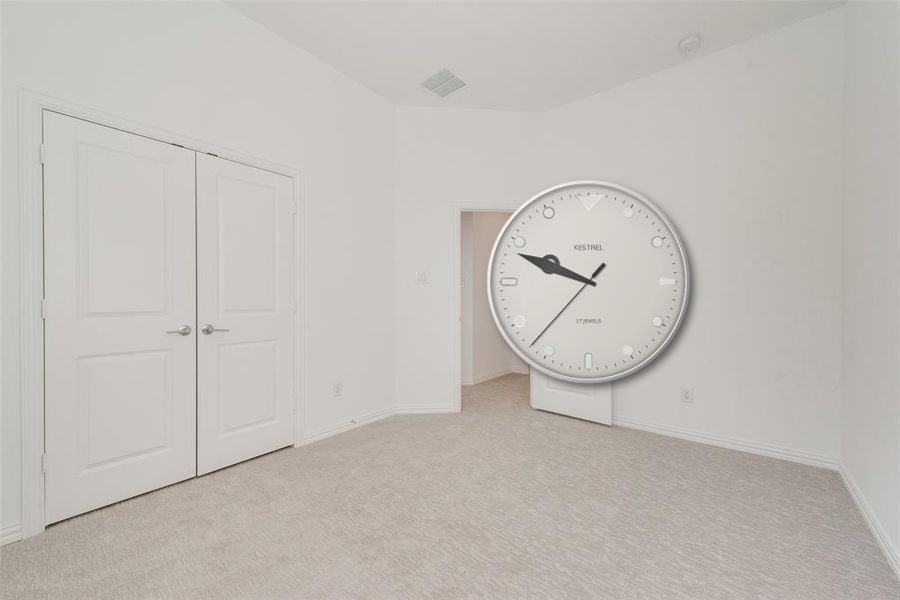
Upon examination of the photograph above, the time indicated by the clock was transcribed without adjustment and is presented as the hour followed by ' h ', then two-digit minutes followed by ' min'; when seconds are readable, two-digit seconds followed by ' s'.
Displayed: 9 h 48 min 37 s
